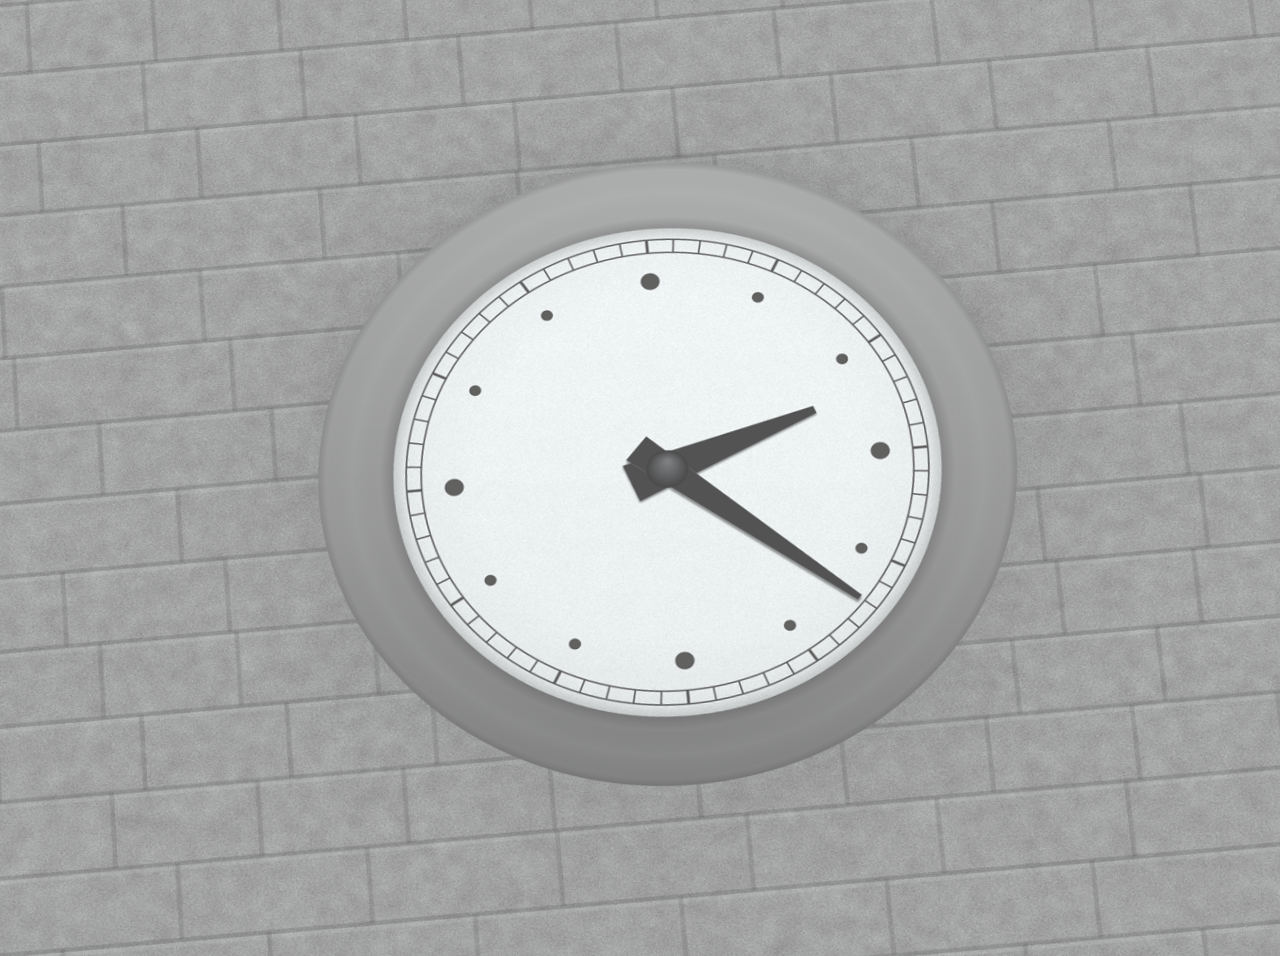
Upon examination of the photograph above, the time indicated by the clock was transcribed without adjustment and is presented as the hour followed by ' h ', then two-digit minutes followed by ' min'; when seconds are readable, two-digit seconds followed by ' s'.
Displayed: 2 h 22 min
